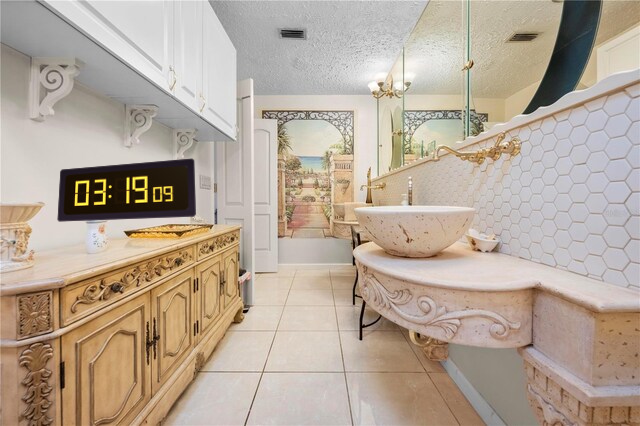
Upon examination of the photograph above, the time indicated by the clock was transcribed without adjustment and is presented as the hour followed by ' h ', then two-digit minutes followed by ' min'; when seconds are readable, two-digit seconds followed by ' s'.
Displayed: 3 h 19 min 09 s
